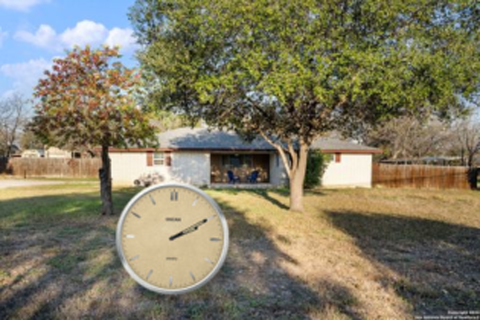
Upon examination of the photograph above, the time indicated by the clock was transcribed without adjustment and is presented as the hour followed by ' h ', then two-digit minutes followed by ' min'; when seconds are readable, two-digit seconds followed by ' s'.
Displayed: 2 h 10 min
